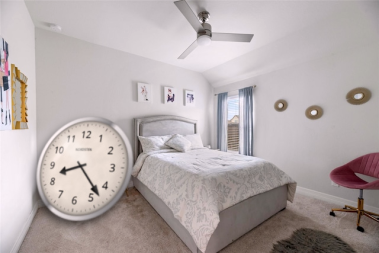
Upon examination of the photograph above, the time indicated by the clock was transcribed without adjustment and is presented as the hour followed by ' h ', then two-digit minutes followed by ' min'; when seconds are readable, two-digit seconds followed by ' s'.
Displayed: 8 h 23 min
